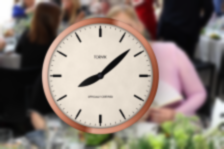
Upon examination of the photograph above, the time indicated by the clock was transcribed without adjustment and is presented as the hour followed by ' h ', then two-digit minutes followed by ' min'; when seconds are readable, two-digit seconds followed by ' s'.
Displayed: 8 h 08 min
